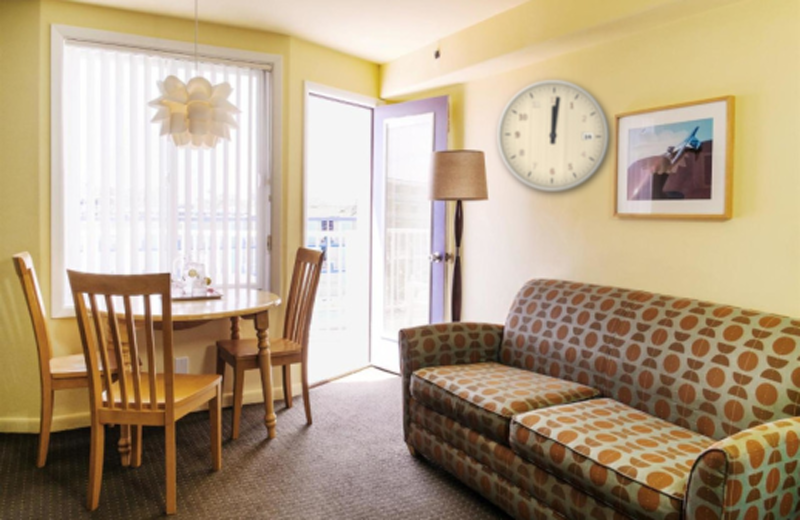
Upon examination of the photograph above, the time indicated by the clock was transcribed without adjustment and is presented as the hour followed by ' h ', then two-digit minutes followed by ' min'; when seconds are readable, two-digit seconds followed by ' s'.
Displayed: 12 h 01 min
